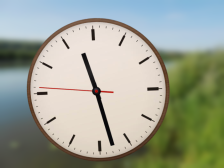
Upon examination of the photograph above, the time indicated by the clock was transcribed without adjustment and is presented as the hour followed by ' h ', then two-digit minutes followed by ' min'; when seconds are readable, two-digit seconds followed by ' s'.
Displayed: 11 h 27 min 46 s
